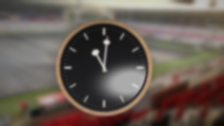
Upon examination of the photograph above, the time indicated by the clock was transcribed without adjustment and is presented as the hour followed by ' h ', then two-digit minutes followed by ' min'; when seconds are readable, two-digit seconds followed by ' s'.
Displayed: 11 h 01 min
